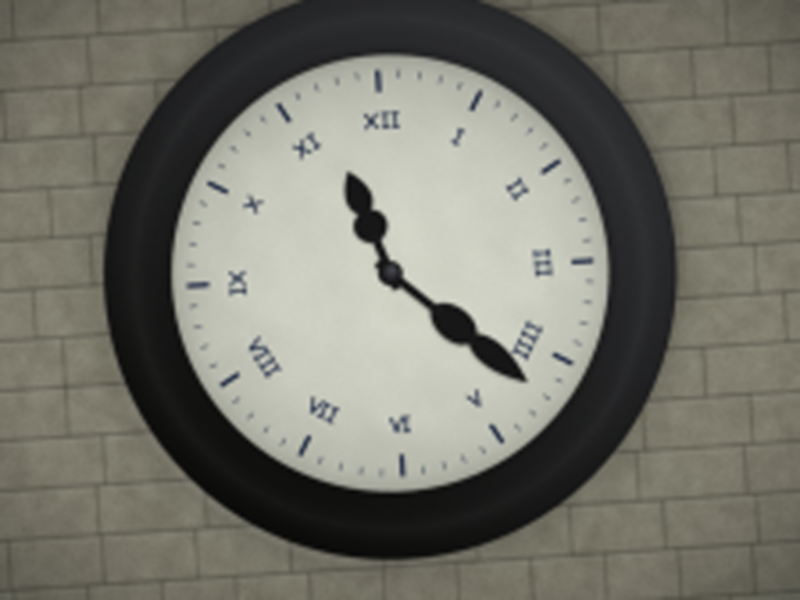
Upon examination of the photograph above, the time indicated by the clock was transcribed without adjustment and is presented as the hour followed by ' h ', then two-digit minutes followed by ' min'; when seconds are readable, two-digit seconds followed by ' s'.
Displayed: 11 h 22 min
